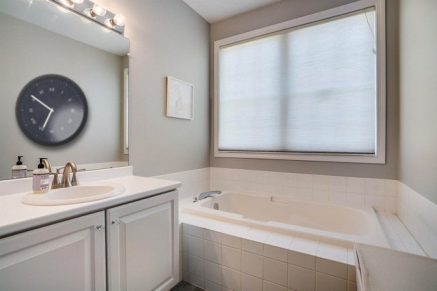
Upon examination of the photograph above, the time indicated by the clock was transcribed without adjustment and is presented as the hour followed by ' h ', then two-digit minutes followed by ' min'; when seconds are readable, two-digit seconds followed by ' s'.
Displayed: 6 h 51 min
